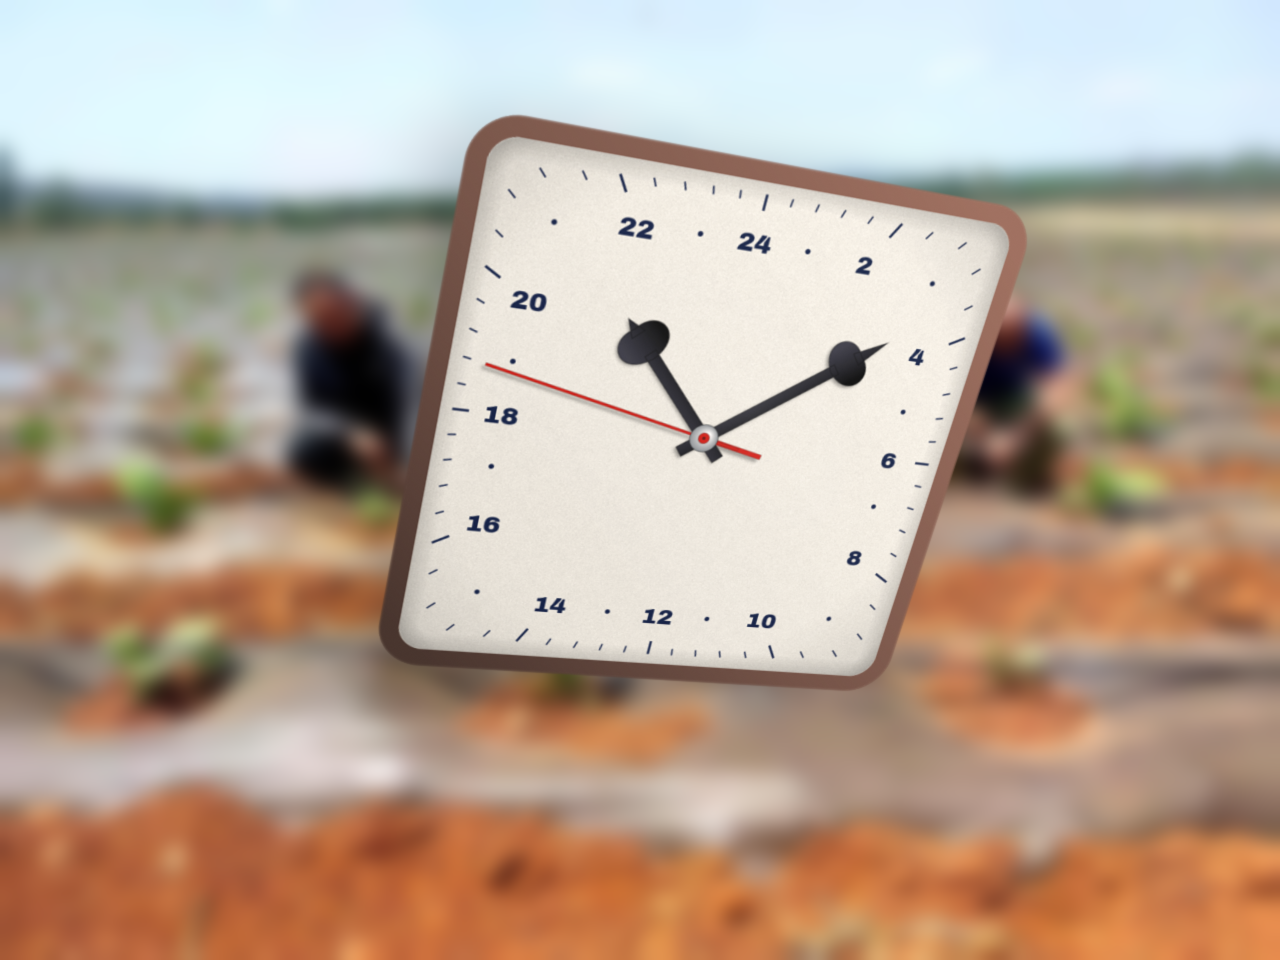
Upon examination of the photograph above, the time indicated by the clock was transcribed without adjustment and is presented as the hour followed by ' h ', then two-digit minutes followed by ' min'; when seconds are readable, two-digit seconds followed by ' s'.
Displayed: 21 h 08 min 47 s
